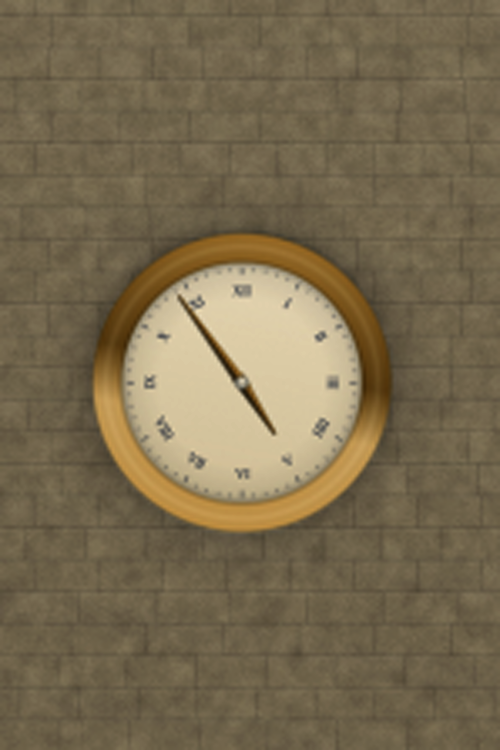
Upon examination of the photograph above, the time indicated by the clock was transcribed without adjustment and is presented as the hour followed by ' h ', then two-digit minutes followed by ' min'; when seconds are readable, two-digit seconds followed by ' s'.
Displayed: 4 h 54 min
